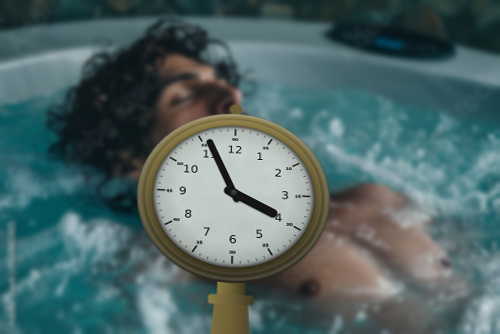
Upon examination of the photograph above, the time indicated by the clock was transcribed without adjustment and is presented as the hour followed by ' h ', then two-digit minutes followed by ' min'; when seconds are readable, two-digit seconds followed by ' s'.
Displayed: 3 h 56 min
